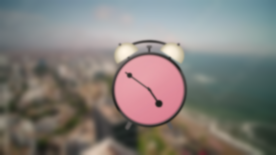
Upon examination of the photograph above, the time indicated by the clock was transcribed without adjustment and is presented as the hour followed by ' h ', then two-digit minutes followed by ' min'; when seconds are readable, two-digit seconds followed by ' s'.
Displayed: 4 h 51 min
